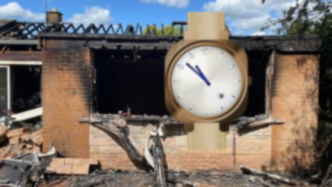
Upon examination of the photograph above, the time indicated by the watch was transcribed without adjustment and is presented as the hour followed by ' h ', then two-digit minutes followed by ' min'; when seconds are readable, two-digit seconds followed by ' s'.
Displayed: 10 h 52 min
